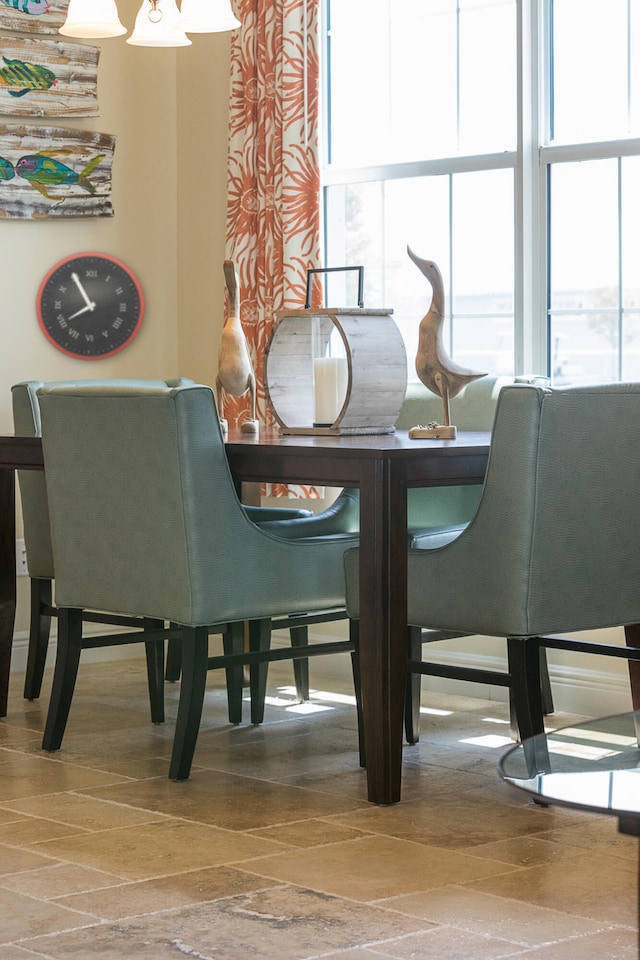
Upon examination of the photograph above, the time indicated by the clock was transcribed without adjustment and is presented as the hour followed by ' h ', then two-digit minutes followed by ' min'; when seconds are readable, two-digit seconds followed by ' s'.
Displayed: 7 h 55 min
